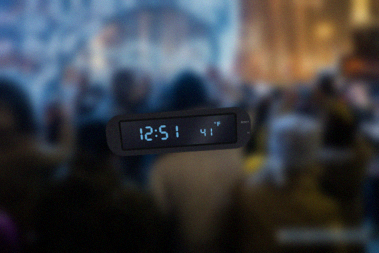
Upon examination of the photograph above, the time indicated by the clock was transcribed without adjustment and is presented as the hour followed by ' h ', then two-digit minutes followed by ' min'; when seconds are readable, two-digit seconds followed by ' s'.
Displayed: 12 h 51 min
